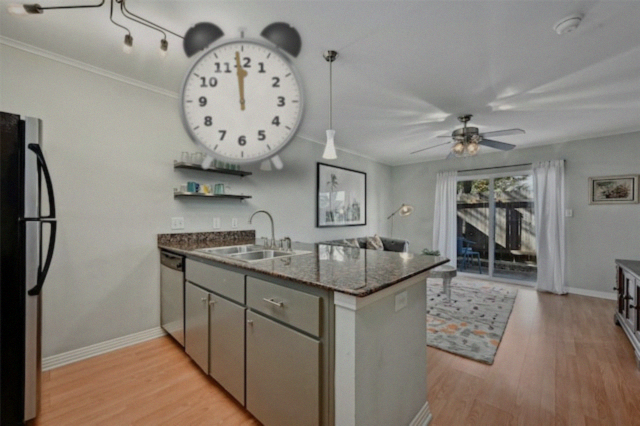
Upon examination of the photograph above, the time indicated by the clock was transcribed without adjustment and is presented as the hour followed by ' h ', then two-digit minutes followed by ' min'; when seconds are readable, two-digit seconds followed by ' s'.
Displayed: 11 h 59 min
